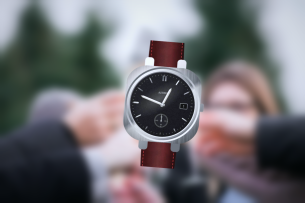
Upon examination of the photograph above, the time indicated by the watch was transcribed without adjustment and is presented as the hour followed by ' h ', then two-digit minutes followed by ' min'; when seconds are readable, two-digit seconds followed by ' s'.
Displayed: 12 h 48 min
